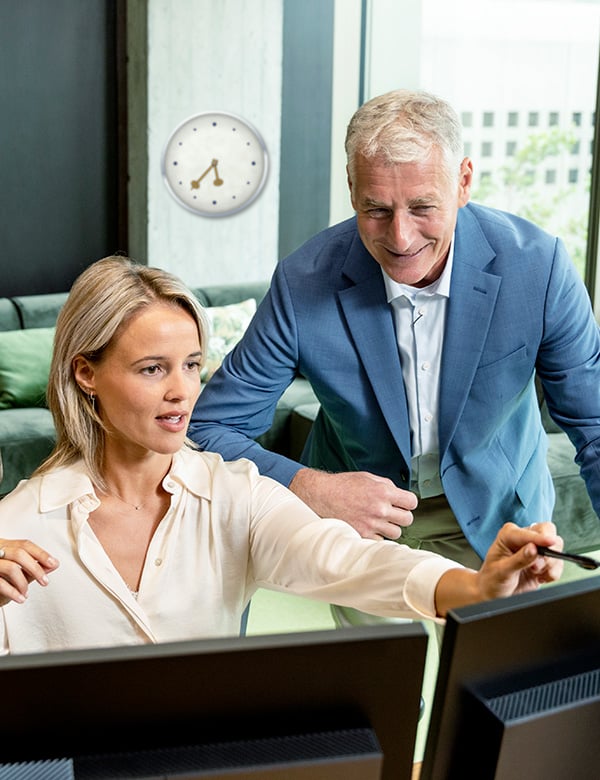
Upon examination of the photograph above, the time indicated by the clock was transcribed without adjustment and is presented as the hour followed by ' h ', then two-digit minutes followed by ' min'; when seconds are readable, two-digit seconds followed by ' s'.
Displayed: 5 h 37 min
